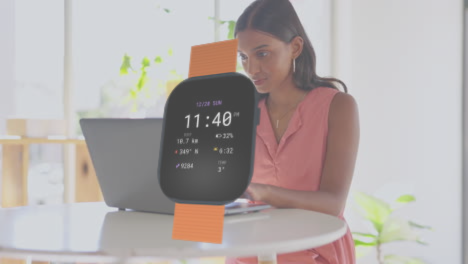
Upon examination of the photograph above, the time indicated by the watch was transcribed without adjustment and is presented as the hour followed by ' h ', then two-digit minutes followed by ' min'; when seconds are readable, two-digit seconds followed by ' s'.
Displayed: 11 h 40 min
